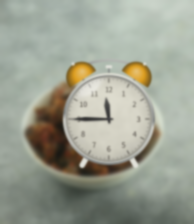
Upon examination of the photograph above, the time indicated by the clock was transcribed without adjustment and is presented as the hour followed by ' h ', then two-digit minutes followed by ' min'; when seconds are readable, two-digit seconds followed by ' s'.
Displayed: 11 h 45 min
